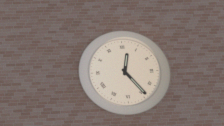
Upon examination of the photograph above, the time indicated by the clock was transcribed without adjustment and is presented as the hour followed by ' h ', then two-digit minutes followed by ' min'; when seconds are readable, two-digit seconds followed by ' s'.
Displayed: 12 h 24 min
